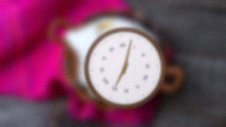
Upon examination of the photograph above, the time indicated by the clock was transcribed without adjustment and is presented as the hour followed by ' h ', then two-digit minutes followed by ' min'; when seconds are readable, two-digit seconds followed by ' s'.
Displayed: 7 h 03 min
